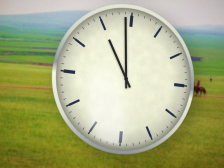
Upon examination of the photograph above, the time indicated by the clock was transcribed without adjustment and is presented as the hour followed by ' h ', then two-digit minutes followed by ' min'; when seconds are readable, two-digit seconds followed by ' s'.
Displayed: 10 h 59 min
